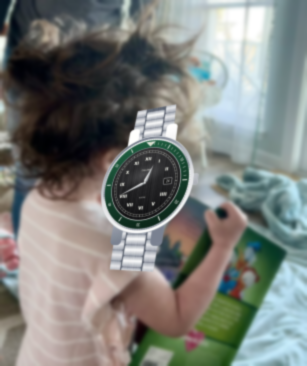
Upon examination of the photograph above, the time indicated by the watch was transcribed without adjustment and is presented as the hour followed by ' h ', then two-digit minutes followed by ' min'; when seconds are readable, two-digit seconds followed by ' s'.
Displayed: 12 h 41 min
